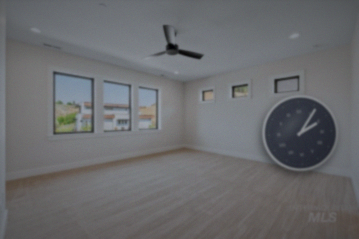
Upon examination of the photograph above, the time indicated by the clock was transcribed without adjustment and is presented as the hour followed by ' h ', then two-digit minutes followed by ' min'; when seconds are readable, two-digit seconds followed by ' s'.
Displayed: 2 h 06 min
